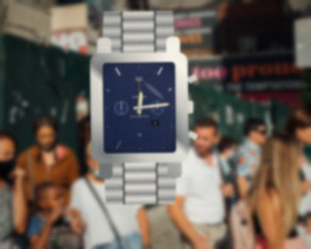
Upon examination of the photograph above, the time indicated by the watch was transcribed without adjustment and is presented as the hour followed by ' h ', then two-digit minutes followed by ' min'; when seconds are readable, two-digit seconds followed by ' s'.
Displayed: 12 h 14 min
